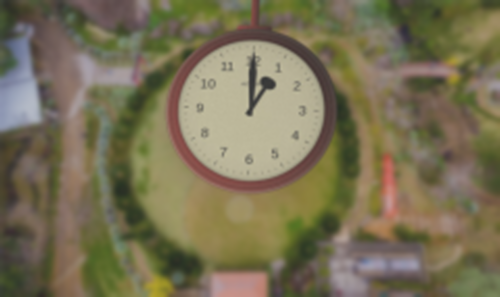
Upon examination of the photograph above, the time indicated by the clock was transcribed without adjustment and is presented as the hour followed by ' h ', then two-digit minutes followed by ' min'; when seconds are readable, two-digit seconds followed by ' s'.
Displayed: 1 h 00 min
